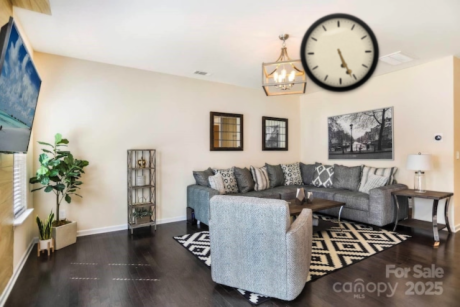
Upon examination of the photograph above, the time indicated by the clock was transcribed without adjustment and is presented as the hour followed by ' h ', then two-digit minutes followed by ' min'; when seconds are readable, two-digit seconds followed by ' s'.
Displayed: 5 h 26 min
